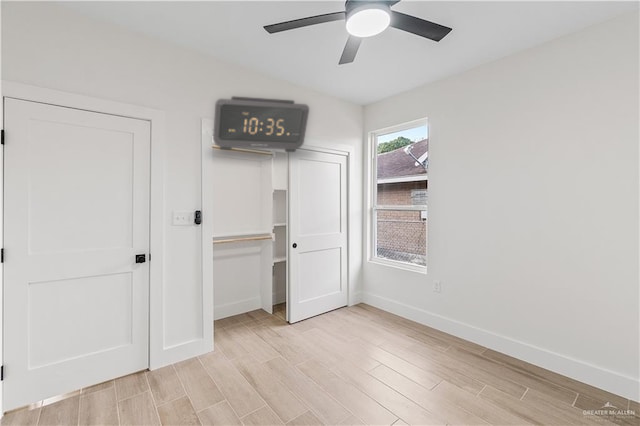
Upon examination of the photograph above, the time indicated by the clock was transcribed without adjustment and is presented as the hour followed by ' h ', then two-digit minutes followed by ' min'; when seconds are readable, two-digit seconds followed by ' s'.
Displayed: 10 h 35 min
